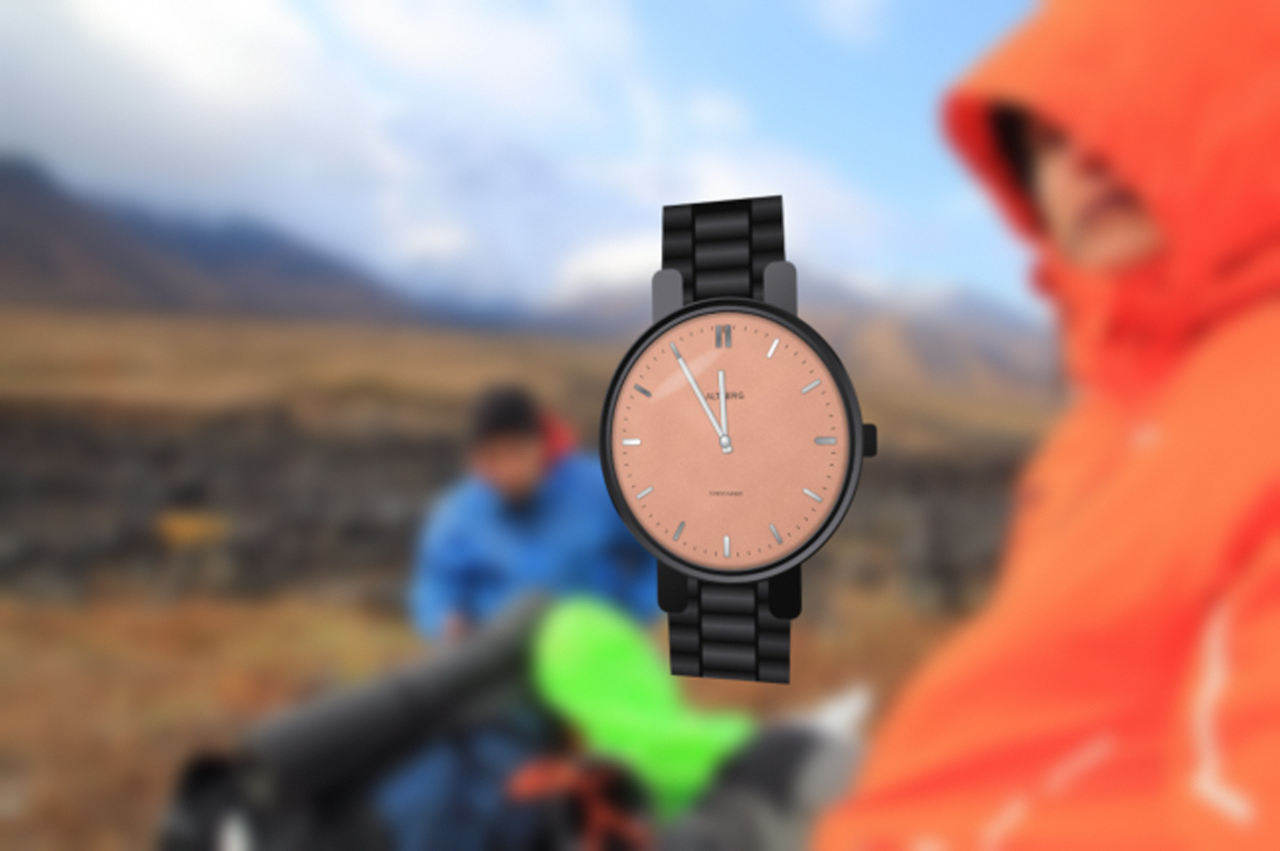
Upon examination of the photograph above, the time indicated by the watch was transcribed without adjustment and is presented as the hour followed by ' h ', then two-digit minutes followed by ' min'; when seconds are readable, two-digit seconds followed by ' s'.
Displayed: 11 h 55 min
